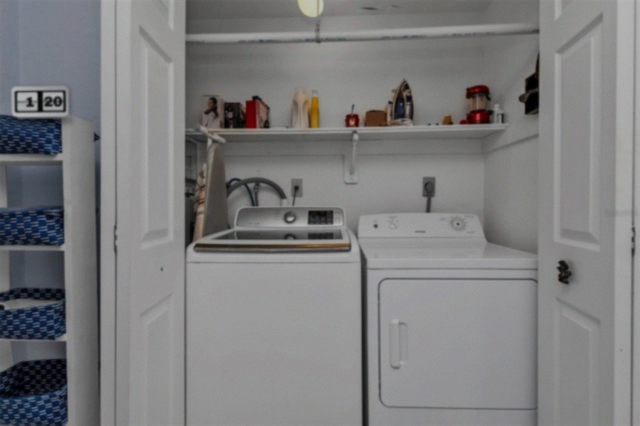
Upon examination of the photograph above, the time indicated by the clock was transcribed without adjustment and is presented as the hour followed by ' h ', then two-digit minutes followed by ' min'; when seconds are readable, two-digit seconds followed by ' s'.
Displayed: 1 h 20 min
